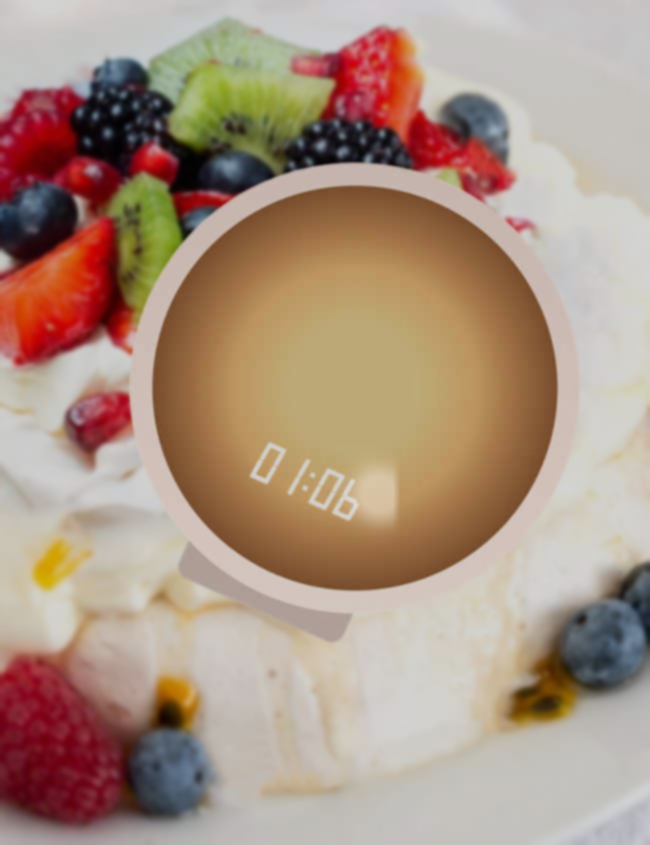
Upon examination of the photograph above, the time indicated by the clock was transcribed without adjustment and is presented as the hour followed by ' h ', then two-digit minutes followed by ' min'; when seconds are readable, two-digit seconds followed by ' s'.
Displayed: 1 h 06 min
